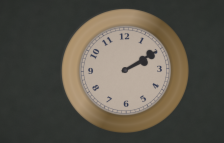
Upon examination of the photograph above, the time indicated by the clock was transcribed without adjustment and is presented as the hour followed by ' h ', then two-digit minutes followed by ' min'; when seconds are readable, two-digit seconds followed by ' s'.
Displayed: 2 h 10 min
